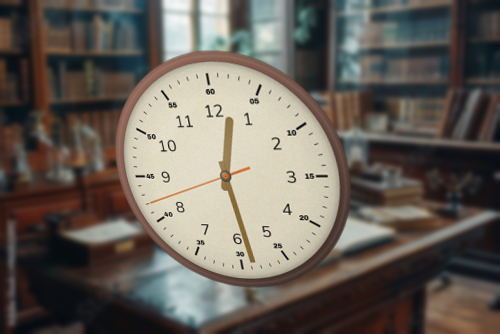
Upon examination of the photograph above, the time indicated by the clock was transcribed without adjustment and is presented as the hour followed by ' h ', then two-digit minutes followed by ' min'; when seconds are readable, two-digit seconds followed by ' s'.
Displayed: 12 h 28 min 42 s
